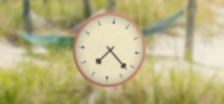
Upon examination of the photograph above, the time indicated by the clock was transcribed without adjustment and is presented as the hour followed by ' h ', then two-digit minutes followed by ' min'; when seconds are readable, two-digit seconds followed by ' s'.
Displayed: 7 h 22 min
